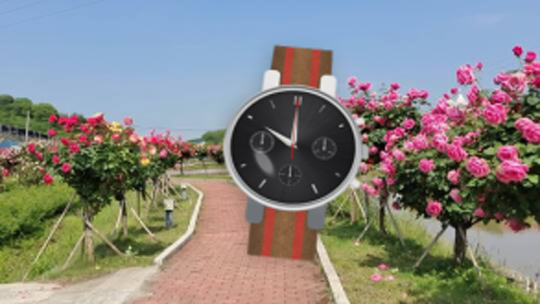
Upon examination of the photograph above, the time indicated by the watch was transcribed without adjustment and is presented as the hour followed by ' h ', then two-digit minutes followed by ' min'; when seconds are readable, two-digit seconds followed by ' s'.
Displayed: 10 h 00 min
